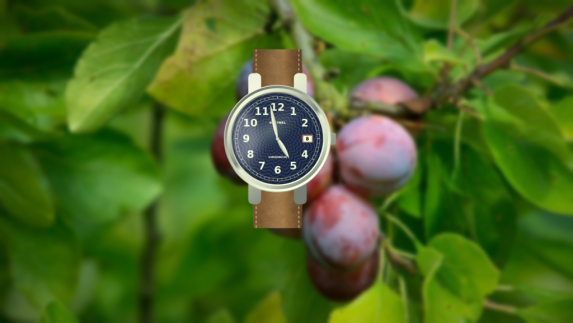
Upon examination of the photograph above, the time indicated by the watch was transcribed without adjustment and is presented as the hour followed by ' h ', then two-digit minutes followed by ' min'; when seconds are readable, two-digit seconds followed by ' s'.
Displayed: 4 h 58 min
